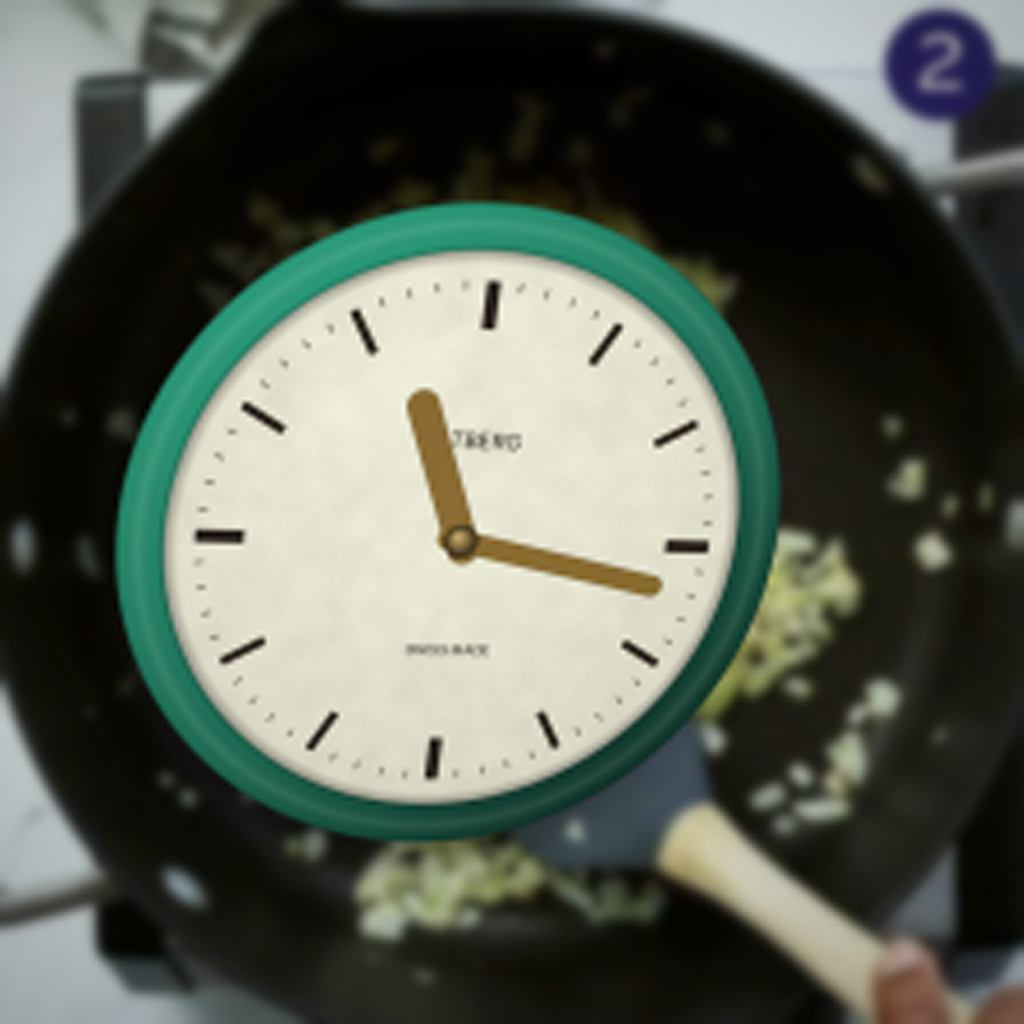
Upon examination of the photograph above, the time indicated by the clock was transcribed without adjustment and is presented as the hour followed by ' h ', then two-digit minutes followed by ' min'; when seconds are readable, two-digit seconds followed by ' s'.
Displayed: 11 h 17 min
